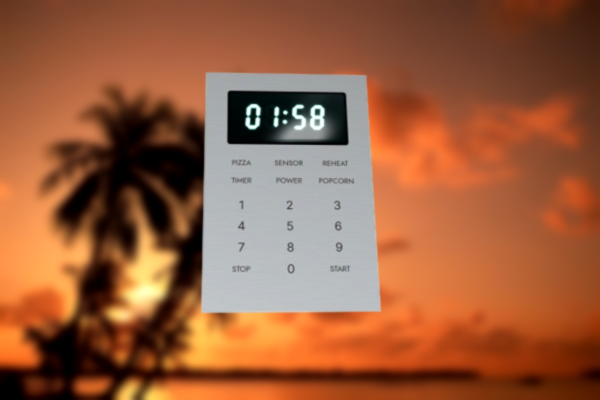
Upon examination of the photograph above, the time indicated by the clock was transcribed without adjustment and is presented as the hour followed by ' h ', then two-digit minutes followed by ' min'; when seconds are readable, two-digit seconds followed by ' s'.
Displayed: 1 h 58 min
